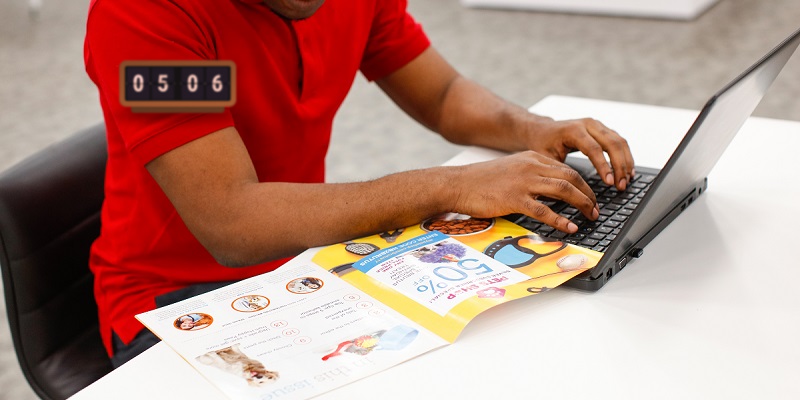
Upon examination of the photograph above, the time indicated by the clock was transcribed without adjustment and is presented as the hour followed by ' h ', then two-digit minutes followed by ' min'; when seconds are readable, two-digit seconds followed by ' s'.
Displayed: 5 h 06 min
